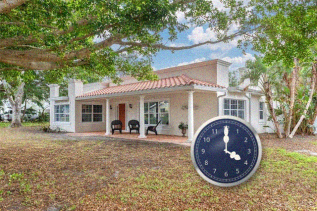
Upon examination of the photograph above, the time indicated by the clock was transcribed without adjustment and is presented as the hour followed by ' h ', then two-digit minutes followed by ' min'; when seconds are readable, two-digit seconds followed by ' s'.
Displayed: 4 h 00 min
